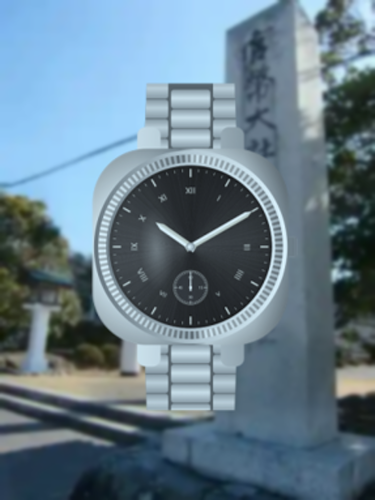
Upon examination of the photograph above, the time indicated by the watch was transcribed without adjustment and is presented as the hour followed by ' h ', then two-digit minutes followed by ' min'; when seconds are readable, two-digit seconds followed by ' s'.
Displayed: 10 h 10 min
